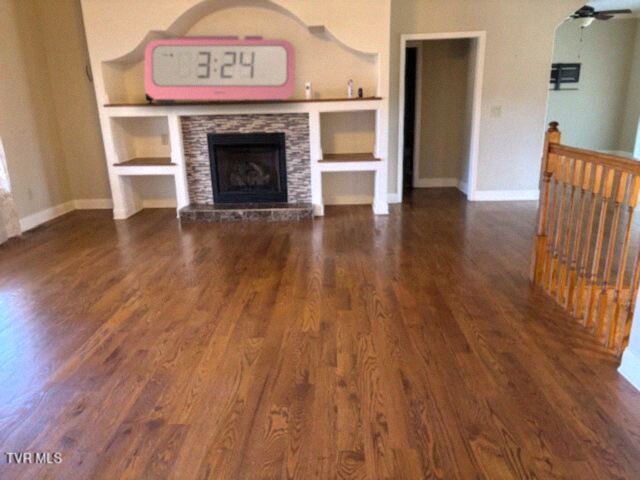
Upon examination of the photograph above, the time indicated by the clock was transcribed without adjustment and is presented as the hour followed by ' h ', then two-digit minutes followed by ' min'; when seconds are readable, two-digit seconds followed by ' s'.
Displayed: 3 h 24 min
